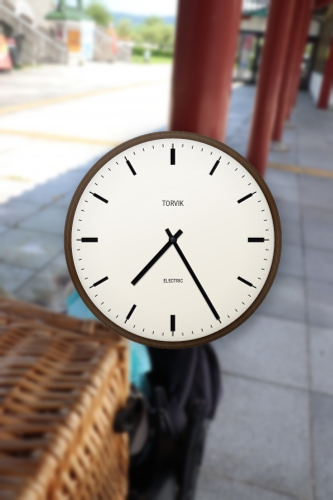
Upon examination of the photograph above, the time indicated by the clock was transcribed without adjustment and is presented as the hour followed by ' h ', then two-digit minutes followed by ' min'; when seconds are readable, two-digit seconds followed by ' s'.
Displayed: 7 h 25 min
